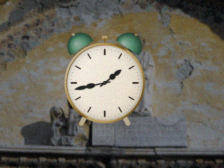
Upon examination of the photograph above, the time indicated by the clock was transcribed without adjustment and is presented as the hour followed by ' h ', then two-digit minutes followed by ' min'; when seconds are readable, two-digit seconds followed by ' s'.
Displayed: 1 h 43 min
